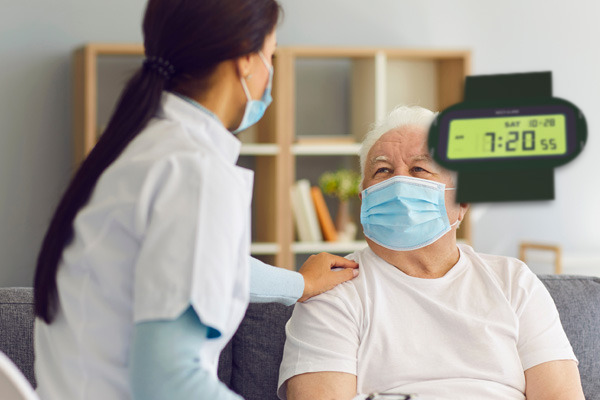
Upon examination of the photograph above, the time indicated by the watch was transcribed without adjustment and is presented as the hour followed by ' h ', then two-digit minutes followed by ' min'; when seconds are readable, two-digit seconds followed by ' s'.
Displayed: 7 h 20 min
